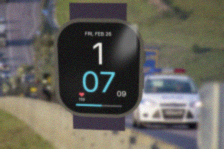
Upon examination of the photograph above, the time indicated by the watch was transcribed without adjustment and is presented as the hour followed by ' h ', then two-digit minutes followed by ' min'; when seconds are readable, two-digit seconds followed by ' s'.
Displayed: 1 h 07 min
